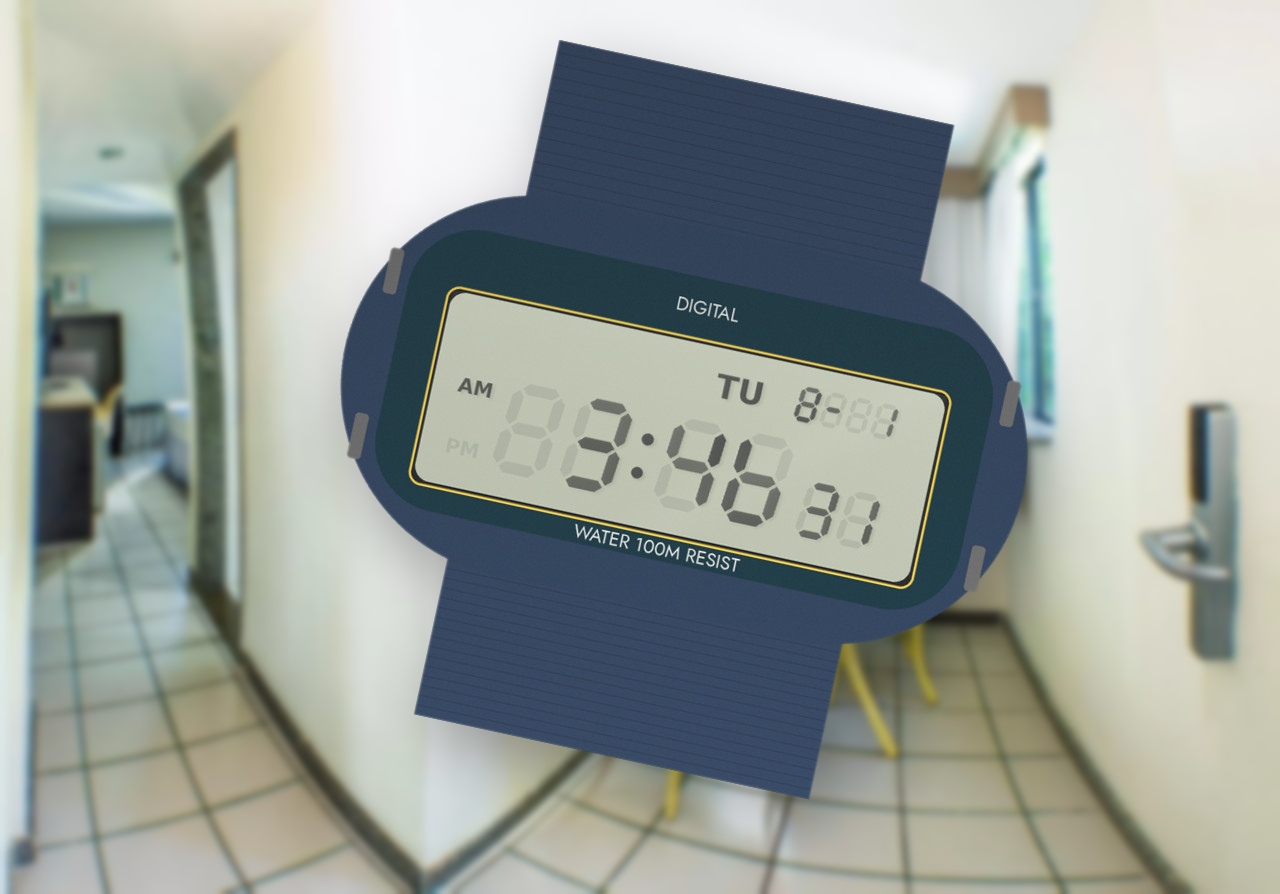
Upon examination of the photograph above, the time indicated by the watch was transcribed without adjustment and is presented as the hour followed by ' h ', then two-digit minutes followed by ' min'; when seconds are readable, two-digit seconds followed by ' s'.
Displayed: 3 h 46 min 31 s
